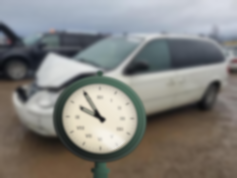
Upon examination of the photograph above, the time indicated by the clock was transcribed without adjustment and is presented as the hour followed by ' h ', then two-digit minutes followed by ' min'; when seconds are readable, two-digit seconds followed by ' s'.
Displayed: 9 h 55 min
